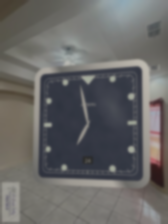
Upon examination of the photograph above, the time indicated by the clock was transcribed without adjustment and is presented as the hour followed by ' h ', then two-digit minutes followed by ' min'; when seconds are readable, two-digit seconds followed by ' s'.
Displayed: 6 h 58 min
